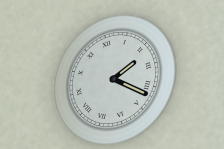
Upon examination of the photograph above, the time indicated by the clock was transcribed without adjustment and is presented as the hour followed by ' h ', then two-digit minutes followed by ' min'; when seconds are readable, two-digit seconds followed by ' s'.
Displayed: 2 h 22 min
